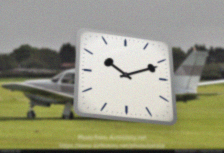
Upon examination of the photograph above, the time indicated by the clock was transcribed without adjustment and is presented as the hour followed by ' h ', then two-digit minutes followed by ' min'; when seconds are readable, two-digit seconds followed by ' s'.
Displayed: 10 h 11 min
